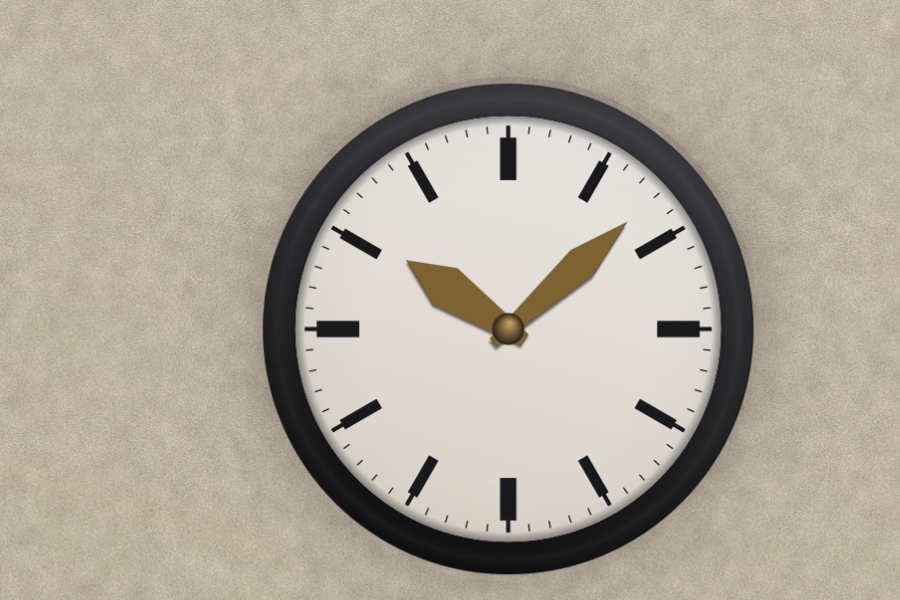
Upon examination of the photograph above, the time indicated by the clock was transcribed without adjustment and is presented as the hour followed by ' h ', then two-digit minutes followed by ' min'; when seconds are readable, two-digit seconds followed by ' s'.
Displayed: 10 h 08 min
